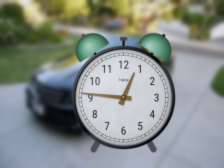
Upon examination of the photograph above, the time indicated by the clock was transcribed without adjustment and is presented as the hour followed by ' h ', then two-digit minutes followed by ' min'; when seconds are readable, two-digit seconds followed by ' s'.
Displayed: 12 h 46 min
